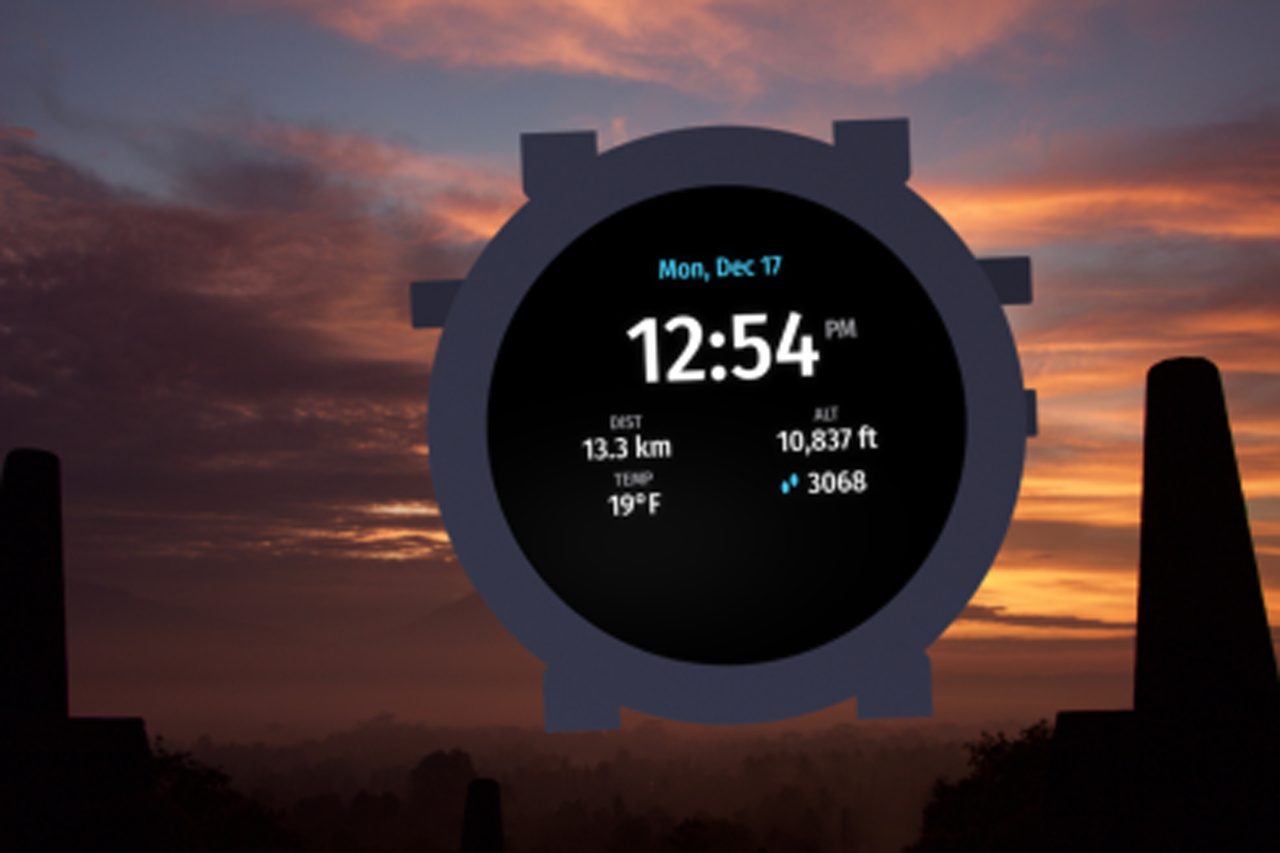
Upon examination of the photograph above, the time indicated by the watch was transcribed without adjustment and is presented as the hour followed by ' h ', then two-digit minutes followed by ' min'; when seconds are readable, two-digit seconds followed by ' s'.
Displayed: 12 h 54 min
